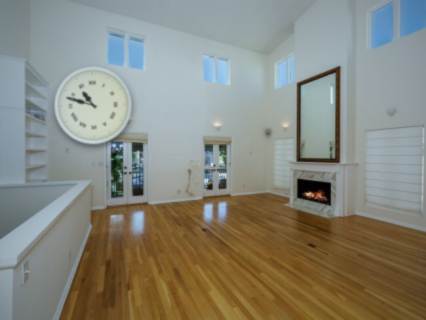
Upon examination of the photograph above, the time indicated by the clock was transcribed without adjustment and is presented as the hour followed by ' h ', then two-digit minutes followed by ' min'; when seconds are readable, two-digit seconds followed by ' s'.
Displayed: 10 h 48 min
